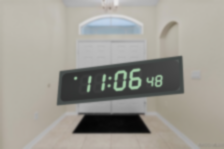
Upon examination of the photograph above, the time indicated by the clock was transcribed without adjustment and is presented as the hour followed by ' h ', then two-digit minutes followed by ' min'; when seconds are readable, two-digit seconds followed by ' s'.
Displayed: 11 h 06 min 48 s
